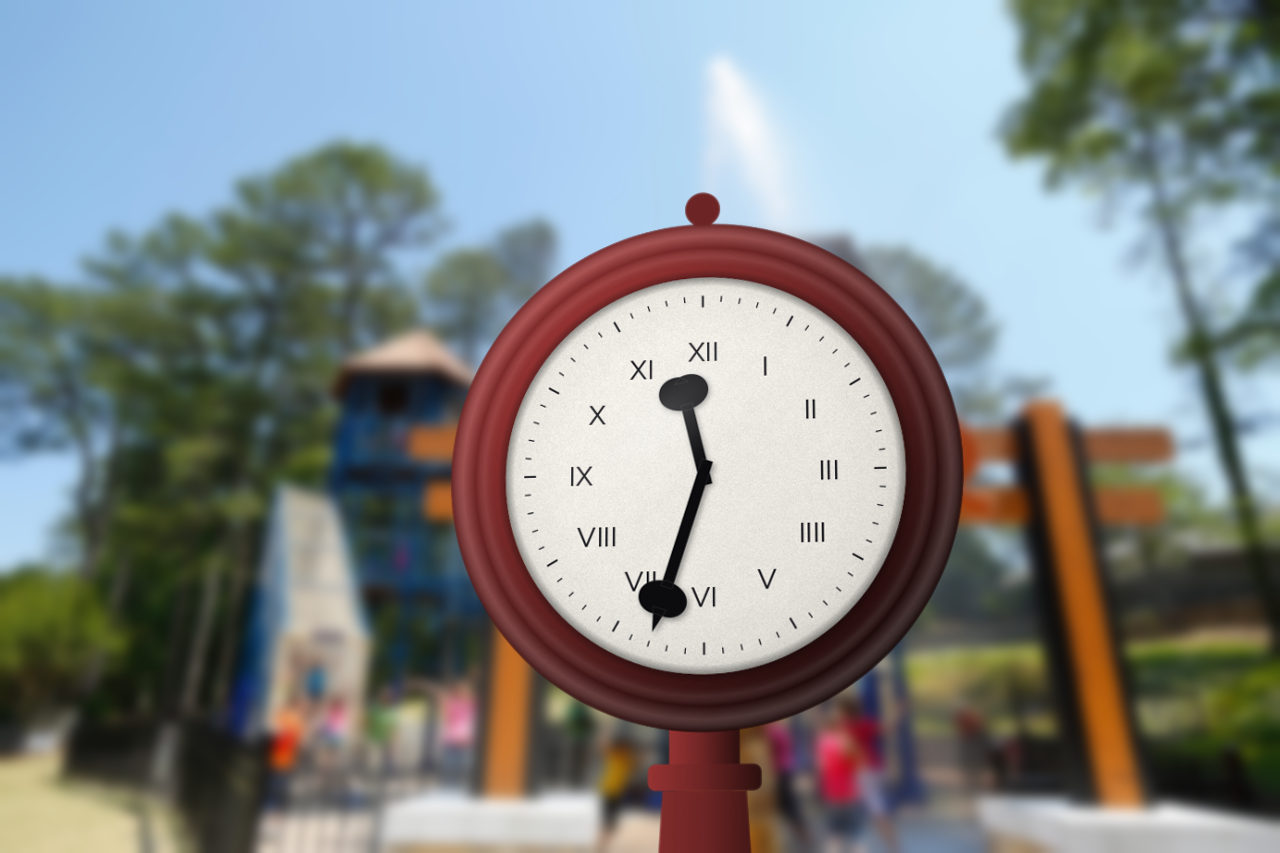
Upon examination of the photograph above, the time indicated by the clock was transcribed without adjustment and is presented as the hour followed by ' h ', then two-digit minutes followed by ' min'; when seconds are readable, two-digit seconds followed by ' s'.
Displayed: 11 h 33 min
